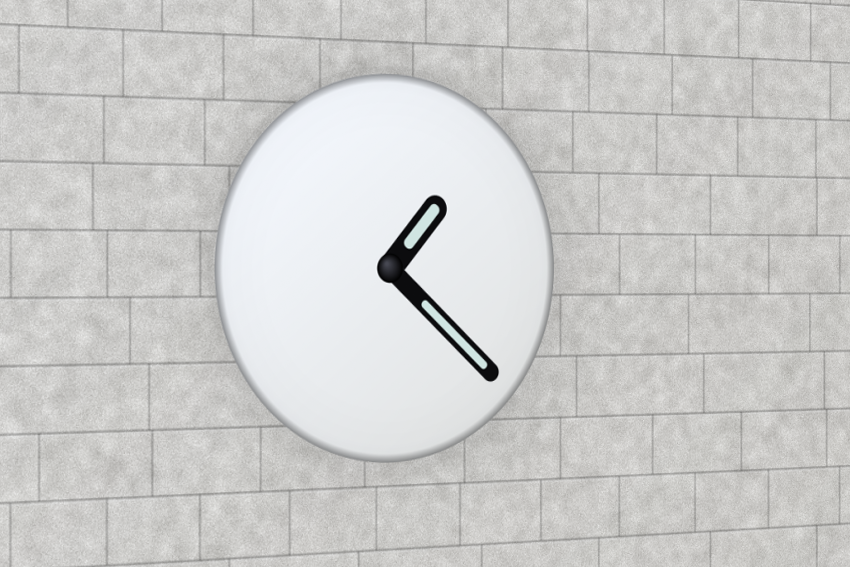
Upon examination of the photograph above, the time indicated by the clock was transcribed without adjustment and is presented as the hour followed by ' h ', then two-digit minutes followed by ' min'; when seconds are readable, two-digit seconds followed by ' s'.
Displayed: 1 h 22 min
